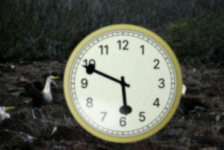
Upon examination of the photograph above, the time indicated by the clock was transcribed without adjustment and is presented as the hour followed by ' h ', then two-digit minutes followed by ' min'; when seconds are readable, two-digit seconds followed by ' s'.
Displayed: 5 h 49 min
